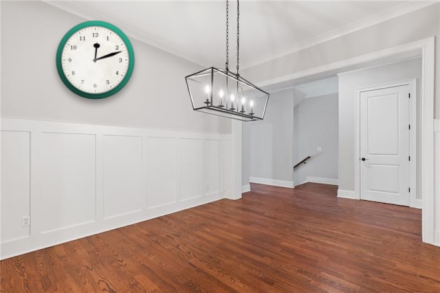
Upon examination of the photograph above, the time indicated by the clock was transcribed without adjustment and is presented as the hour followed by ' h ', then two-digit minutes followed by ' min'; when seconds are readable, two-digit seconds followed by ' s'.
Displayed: 12 h 12 min
